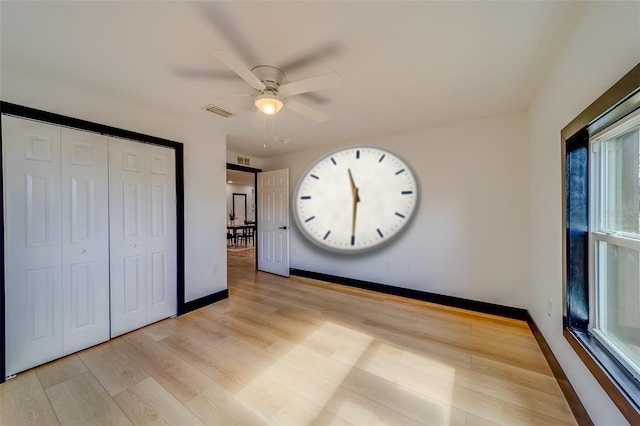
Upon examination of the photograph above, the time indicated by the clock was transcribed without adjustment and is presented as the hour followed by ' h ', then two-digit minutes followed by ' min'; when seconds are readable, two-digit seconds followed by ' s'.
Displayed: 11 h 30 min
